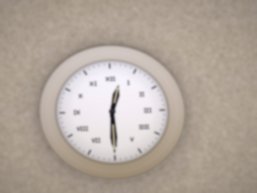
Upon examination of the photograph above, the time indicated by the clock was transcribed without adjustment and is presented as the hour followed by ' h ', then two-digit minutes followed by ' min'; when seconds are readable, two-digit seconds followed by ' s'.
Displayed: 12 h 30 min
